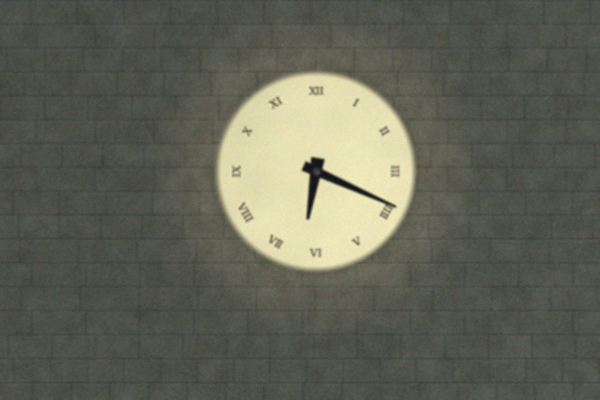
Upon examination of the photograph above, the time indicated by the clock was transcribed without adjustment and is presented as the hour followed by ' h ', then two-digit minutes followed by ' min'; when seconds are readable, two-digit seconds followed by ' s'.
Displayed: 6 h 19 min
